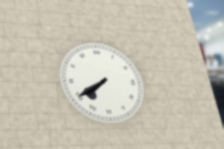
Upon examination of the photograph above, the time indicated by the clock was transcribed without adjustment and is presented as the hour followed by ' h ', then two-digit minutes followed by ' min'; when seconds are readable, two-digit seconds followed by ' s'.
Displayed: 7 h 40 min
